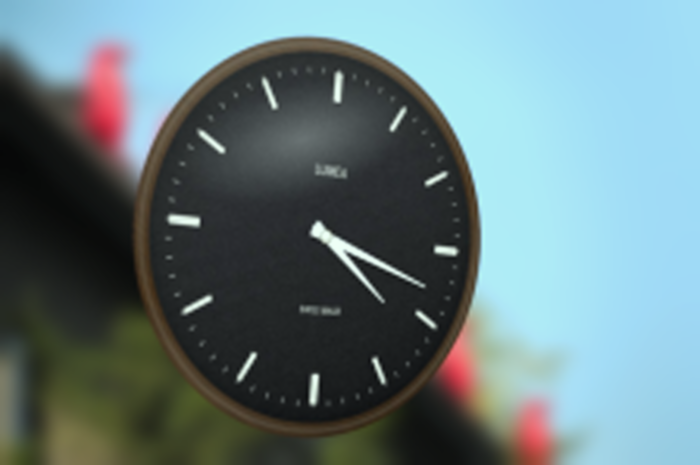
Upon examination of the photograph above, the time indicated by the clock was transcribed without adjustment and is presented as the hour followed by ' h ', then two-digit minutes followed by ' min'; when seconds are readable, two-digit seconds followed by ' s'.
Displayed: 4 h 18 min
